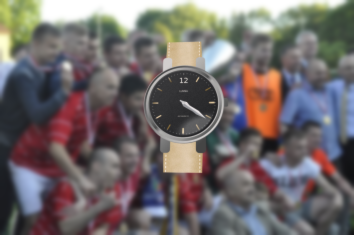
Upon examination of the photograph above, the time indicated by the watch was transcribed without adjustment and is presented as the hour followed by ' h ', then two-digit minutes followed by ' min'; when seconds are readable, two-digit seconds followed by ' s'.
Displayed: 4 h 21 min
